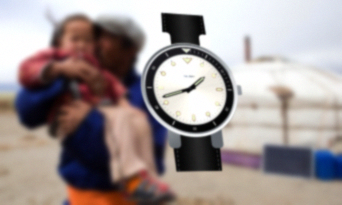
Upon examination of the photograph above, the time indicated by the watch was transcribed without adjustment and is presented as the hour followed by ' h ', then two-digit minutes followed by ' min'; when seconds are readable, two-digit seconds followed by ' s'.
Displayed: 1 h 42 min
